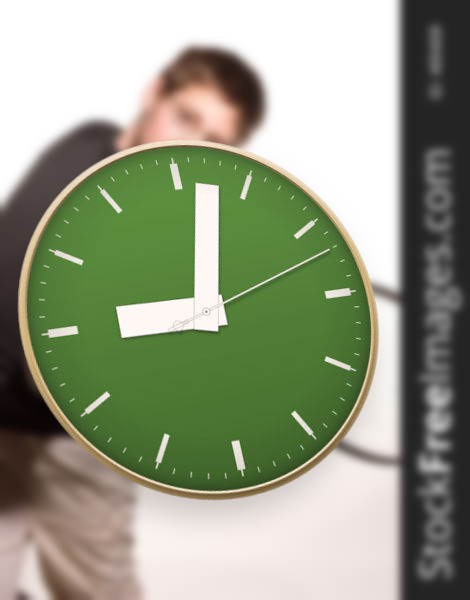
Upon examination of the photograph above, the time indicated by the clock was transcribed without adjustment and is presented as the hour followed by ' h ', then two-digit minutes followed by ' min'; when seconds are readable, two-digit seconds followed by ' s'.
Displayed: 9 h 02 min 12 s
